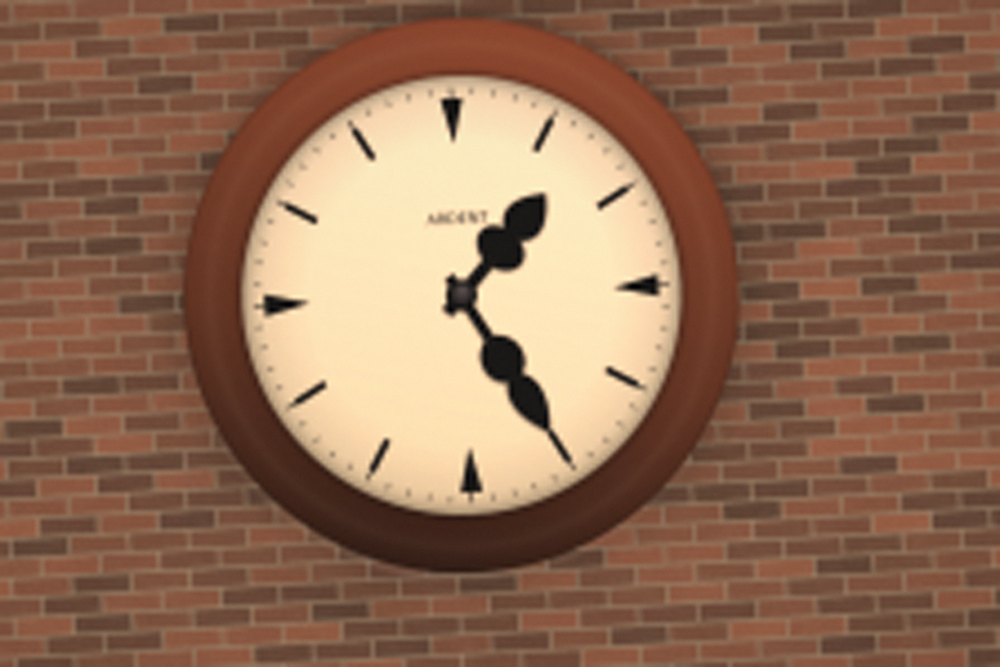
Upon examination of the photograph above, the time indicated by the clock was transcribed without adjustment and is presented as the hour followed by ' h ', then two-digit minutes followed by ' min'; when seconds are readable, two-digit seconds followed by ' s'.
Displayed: 1 h 25 min
